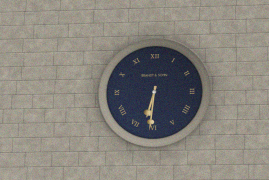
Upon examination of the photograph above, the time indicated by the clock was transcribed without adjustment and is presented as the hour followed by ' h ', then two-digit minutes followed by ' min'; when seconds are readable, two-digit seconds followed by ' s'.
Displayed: 6 h 31 min
